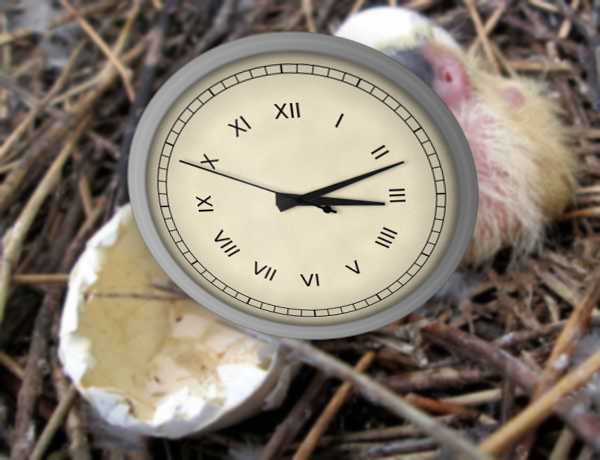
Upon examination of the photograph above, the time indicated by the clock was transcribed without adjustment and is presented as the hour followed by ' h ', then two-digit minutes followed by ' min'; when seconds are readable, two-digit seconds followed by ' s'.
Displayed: 3 h 11 min 49 s
